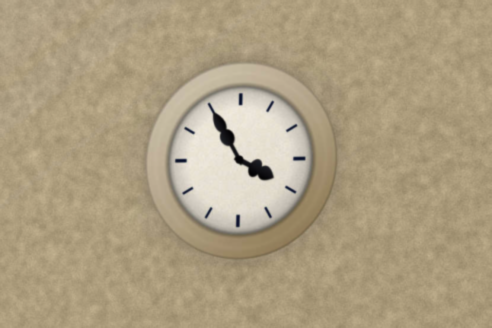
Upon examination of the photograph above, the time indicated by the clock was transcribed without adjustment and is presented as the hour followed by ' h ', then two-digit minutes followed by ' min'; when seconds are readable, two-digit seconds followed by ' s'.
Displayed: 3 h 55 min
